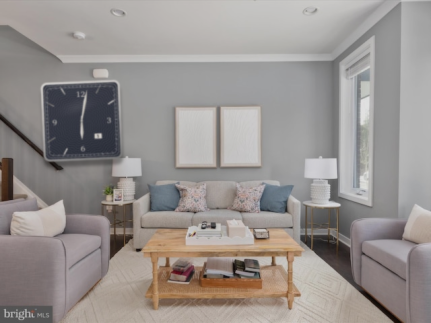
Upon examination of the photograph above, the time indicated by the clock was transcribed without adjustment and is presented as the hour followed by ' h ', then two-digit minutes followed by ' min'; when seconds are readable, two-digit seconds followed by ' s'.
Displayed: 6 h 02 min
